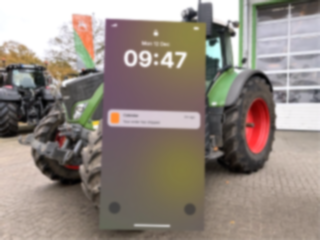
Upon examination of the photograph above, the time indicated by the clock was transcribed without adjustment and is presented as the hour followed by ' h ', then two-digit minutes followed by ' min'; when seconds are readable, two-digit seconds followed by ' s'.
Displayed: 9 h 47 min
